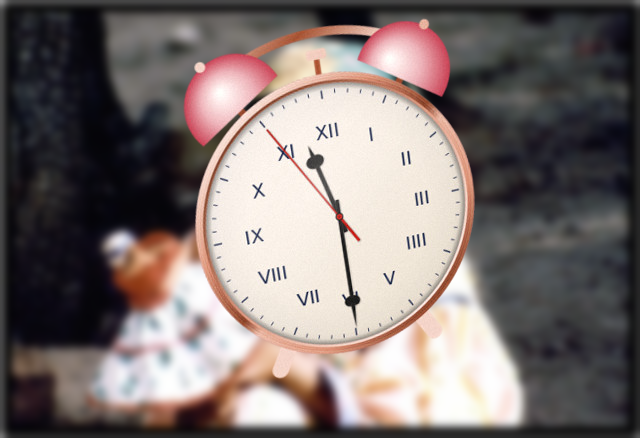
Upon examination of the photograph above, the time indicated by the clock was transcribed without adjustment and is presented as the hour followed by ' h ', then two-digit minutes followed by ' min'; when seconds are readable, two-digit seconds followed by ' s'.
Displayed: 11 h 29 min 55 s
